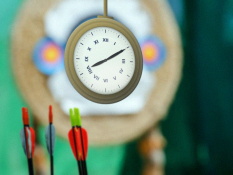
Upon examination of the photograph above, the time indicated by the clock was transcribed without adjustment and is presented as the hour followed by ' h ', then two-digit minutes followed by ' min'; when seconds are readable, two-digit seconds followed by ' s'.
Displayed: 8 h 10 min
